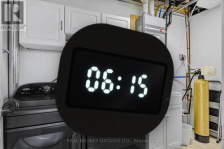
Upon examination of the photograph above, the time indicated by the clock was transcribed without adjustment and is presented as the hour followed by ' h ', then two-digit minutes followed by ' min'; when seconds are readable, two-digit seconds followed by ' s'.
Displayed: 6 h 15 min
